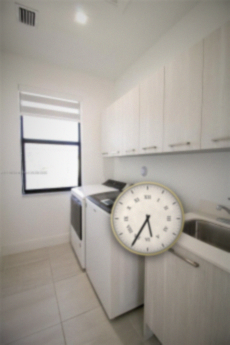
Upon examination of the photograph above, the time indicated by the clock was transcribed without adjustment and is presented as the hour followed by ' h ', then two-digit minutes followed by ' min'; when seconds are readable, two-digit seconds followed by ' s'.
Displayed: 5 h 35 min
